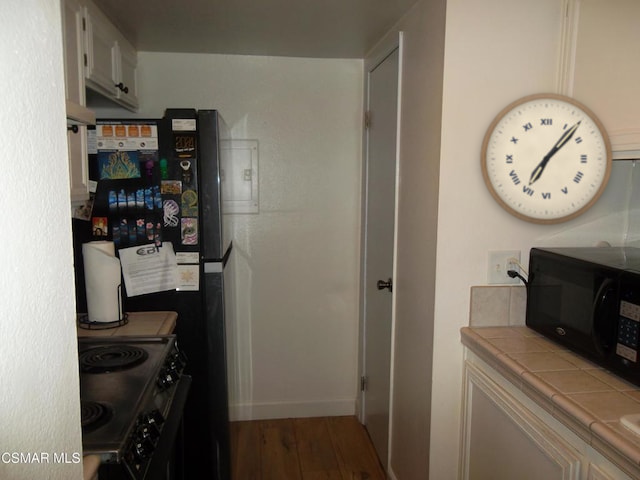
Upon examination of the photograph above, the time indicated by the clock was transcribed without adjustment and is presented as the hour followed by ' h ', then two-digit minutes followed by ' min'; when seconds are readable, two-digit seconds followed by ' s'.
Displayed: 7 h 07 min
